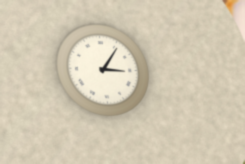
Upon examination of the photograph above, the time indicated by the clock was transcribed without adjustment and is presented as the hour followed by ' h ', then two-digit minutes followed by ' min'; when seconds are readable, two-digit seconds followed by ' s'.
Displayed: 3 h 06 min
